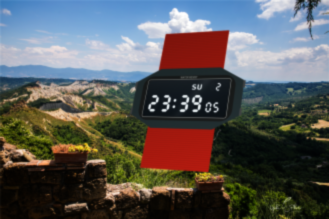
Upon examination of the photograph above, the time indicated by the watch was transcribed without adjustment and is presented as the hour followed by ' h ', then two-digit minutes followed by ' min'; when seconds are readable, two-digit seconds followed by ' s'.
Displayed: 23 h 39 min 05 s
